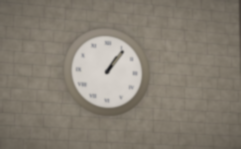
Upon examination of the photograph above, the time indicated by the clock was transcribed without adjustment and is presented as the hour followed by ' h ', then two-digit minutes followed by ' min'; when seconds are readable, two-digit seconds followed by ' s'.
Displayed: 1 h 06 min
